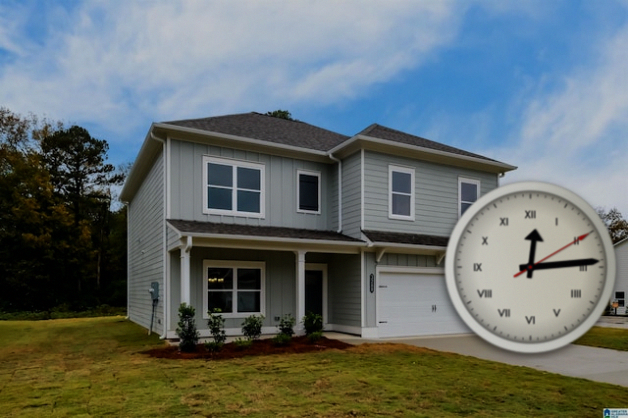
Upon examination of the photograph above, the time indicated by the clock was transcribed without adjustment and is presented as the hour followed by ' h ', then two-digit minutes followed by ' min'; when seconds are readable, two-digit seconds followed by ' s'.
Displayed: 12 h 14 min 10 s
